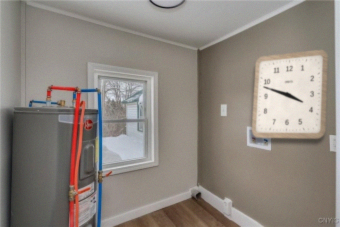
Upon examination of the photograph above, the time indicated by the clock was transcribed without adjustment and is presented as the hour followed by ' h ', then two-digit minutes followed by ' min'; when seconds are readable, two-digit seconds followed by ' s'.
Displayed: 3 h 48 min
